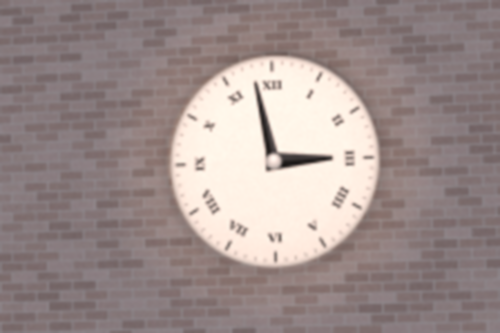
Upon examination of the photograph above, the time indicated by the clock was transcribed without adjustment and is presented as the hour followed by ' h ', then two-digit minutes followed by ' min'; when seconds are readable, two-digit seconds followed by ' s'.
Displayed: 2 h 58 min
